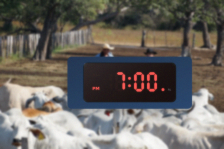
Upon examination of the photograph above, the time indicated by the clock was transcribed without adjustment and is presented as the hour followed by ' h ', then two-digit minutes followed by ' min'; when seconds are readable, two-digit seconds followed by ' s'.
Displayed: 7 h 00 min
